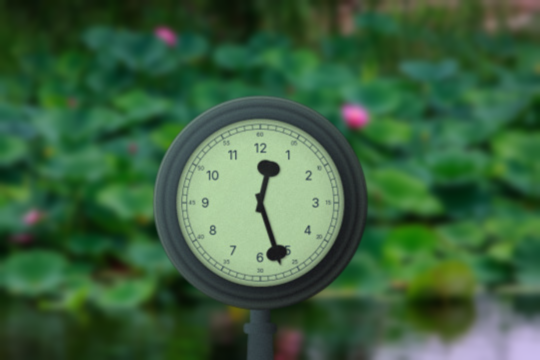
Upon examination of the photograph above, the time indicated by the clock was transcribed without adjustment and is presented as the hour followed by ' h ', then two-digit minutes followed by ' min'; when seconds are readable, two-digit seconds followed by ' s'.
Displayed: 12 h 27 min
